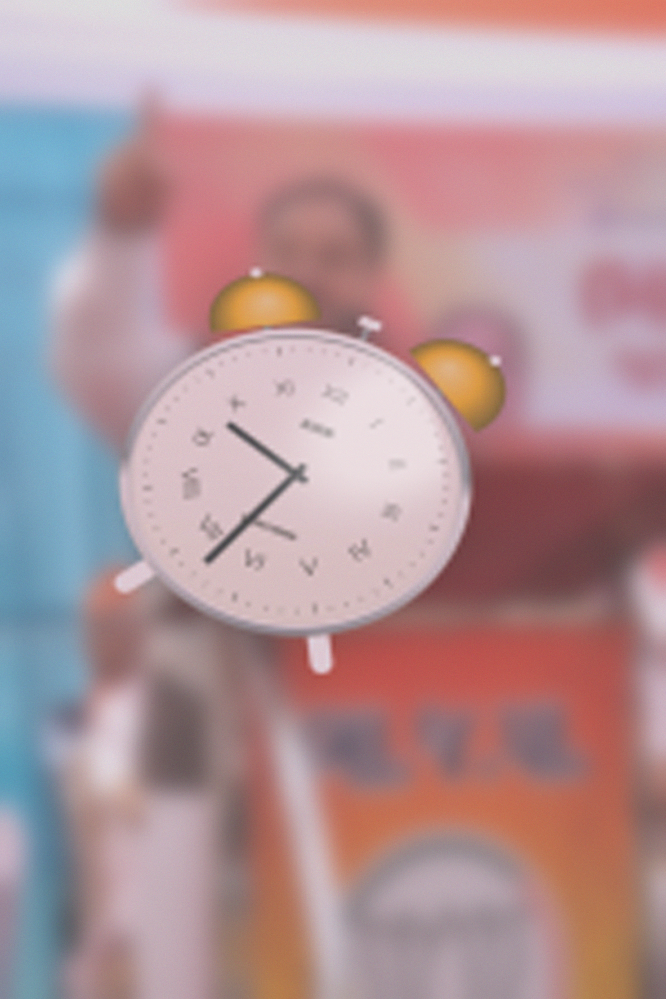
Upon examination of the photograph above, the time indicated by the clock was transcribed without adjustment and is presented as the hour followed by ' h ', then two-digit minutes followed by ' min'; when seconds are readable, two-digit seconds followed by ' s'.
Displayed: 9 h 33 min
